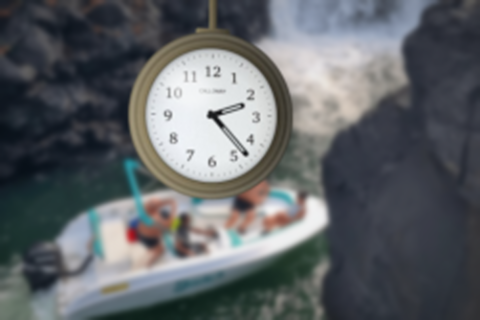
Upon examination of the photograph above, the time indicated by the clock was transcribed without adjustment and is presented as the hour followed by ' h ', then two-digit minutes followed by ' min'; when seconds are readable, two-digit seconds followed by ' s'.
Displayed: 2 h 23 min
